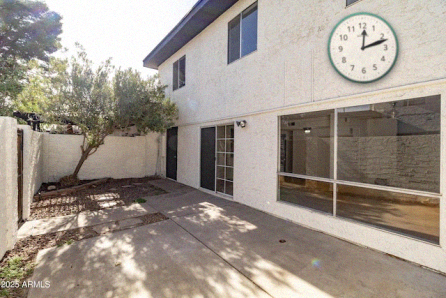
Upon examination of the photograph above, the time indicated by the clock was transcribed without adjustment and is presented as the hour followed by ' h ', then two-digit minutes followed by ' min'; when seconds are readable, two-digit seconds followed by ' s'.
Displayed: 12 h 12 min
